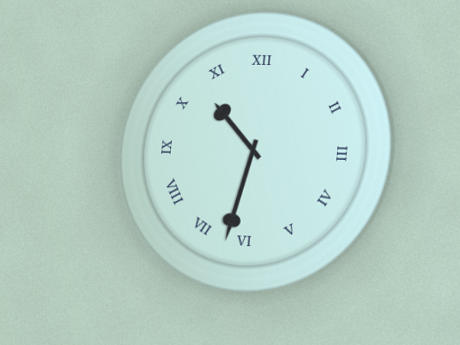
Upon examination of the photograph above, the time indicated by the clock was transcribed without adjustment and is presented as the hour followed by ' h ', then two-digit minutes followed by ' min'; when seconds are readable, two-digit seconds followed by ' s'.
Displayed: 10 h 32 min
